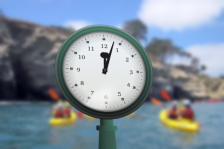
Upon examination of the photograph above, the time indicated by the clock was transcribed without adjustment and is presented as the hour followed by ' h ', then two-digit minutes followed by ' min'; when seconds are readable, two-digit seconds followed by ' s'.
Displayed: 12 h 03 min
